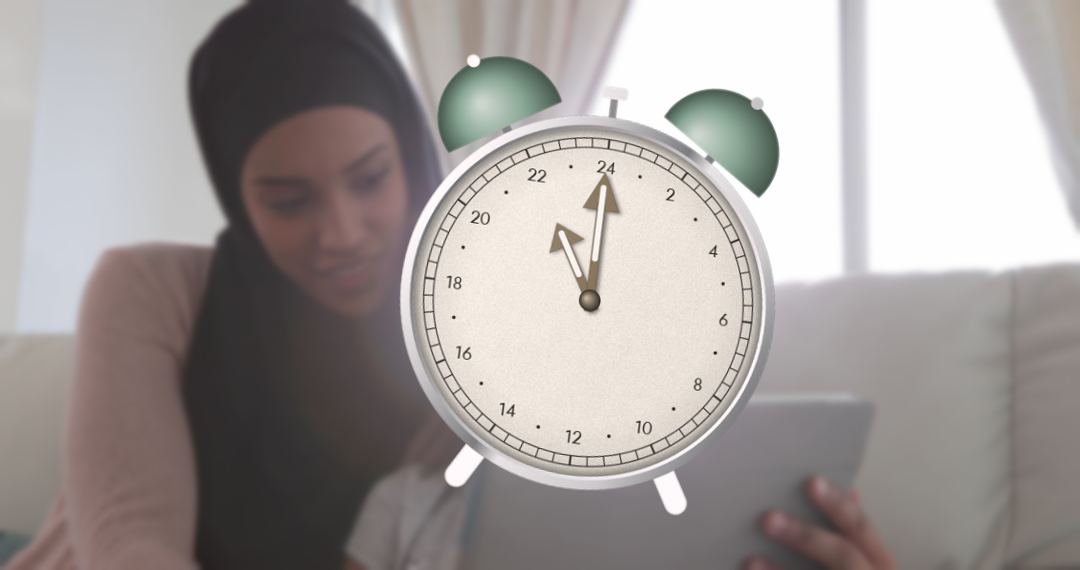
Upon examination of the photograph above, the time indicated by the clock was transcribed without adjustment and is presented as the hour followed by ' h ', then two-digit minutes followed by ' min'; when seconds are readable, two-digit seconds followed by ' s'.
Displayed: 22 h 00 min
